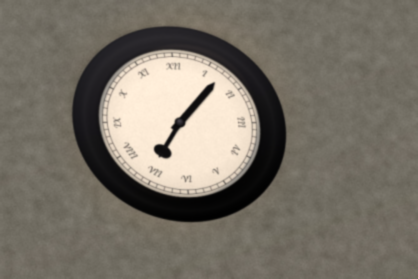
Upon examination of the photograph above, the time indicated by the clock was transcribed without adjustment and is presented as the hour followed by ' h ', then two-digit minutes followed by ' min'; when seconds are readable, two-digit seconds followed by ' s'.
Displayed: 7 h 07 min
